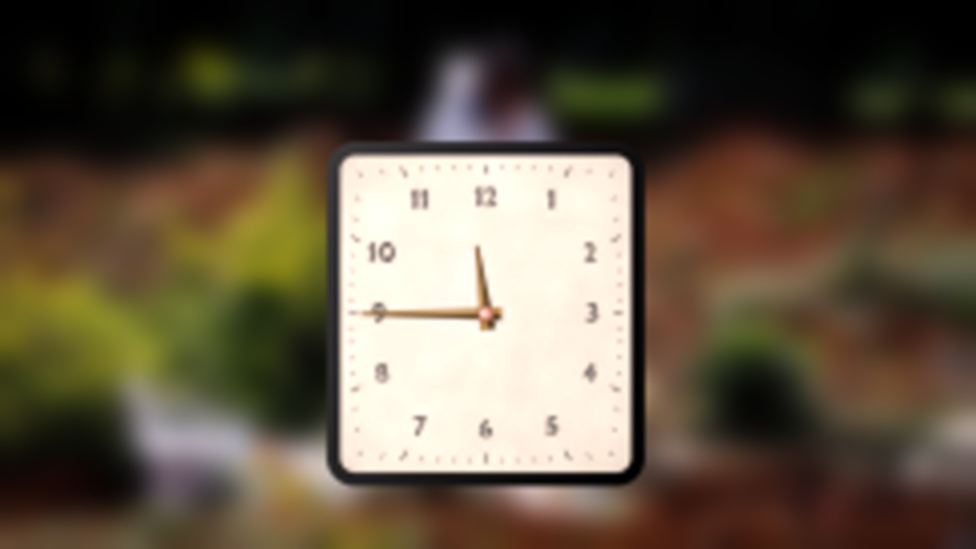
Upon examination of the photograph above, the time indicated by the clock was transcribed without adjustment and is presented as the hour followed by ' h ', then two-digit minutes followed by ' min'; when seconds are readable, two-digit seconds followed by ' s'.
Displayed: 11 h 45 min
